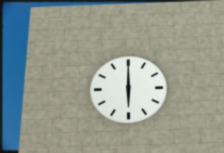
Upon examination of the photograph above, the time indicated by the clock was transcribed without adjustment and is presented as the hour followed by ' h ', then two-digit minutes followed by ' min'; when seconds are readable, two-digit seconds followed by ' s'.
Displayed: 6 h 00 min
